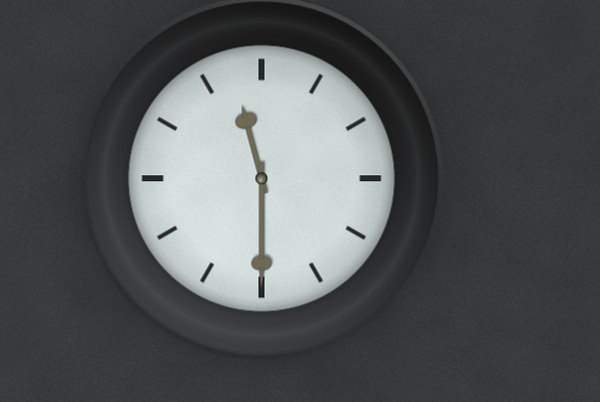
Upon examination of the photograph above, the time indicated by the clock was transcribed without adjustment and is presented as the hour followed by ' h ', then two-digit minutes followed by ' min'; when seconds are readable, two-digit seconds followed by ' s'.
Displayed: 11 h 30 min
